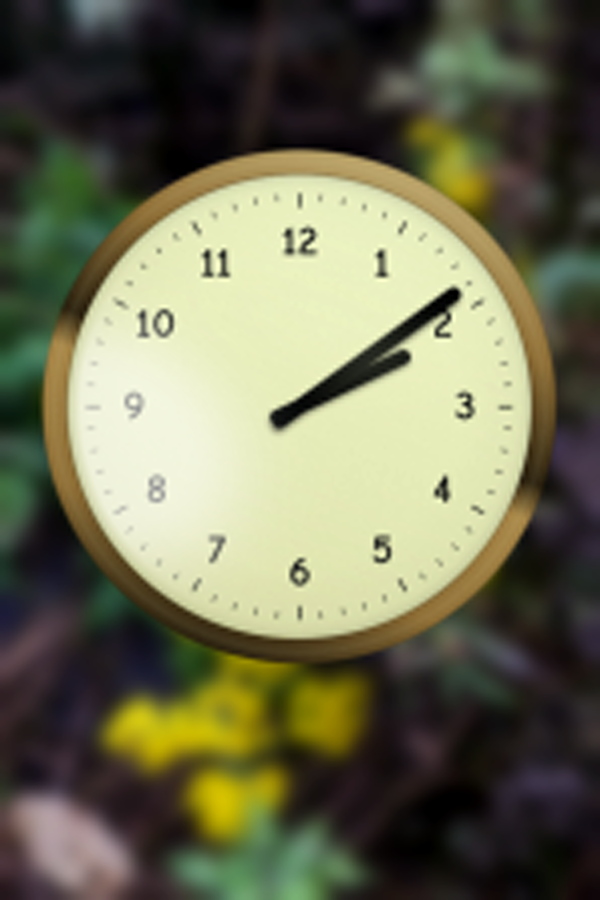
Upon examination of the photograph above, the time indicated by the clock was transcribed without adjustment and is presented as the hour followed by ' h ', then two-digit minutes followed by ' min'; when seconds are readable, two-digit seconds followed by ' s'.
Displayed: 2 h 09 min
